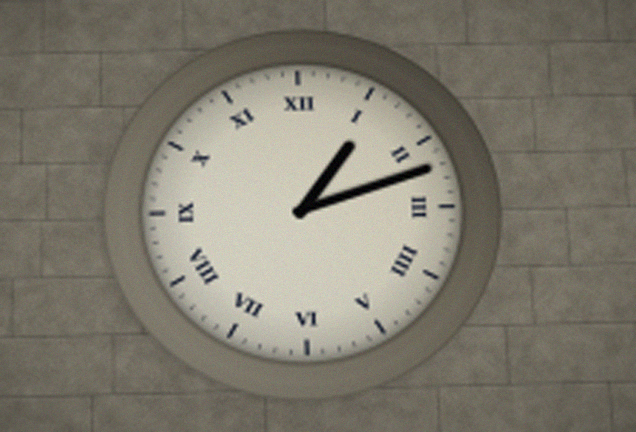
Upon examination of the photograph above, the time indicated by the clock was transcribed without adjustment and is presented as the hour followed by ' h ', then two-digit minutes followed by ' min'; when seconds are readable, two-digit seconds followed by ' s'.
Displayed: 1 h 12 min
